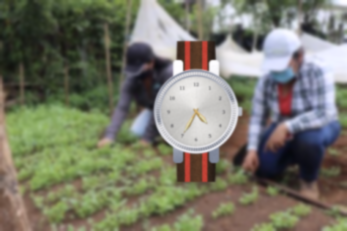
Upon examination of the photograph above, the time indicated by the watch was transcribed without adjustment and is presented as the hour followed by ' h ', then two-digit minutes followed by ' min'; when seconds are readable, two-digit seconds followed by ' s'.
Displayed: 4 h 35 min
